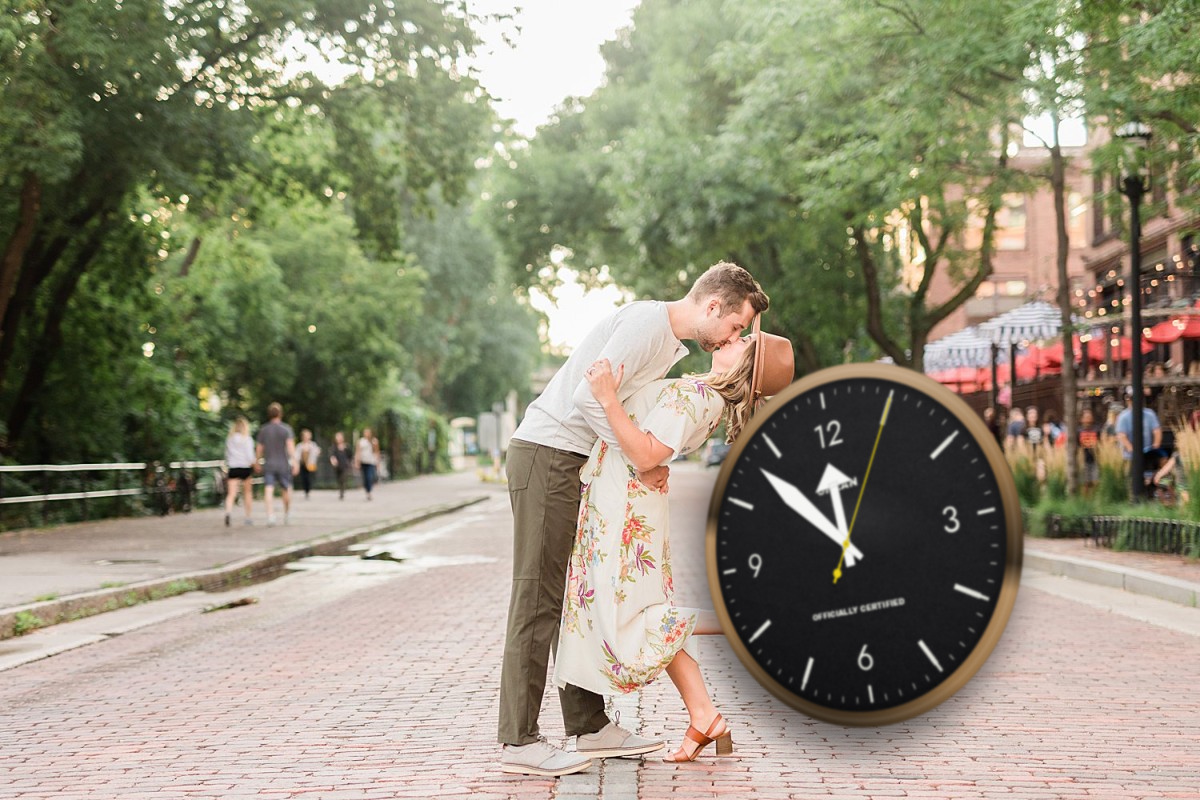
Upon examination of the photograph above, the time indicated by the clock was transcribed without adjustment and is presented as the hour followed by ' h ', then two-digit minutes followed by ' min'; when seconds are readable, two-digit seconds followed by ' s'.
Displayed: 11 h 53 min 05 s
